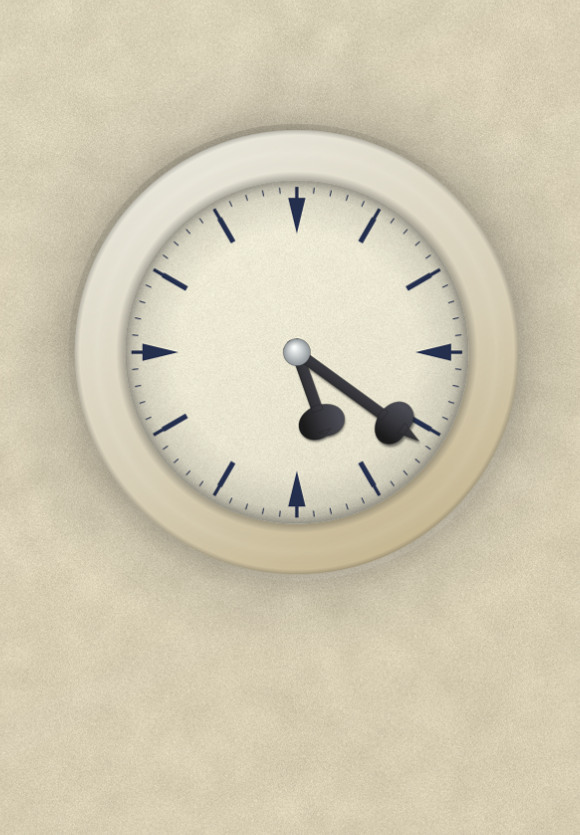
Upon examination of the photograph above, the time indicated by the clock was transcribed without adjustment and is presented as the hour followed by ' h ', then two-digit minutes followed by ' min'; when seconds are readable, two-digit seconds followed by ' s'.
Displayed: 5 h 21 min
